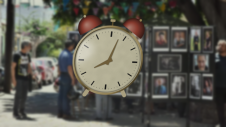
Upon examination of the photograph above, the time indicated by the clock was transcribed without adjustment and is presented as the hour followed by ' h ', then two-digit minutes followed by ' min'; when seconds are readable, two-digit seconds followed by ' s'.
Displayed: 8 h 03 min
